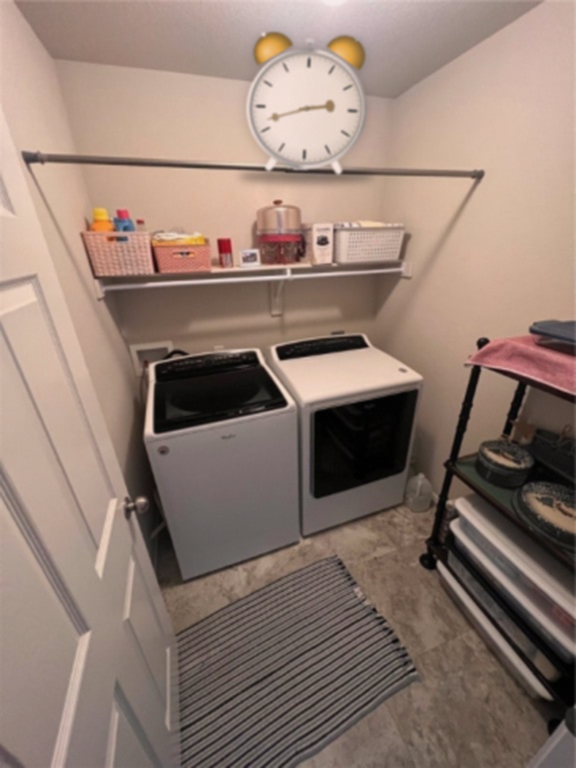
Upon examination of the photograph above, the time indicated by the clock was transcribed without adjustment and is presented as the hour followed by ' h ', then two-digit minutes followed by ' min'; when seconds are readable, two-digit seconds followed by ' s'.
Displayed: 2 h 42 min
